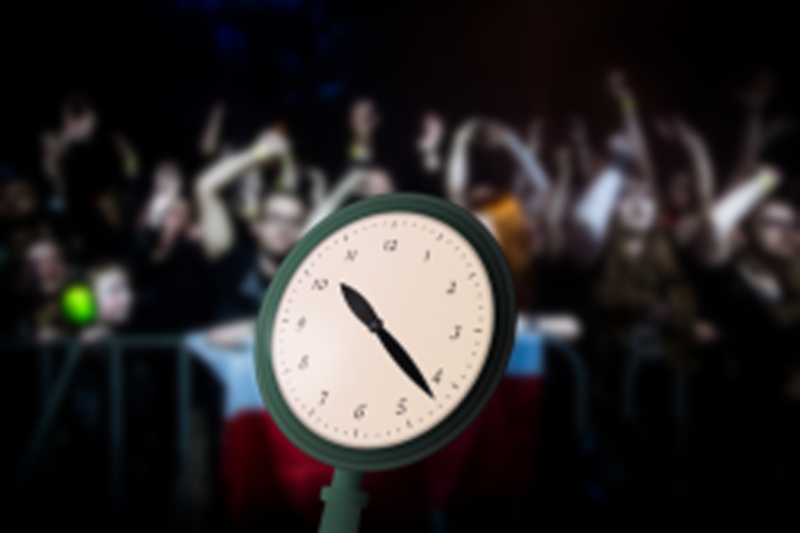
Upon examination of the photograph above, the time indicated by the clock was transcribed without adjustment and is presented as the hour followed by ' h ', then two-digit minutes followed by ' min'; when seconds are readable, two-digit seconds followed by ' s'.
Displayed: 10 h 22 min
